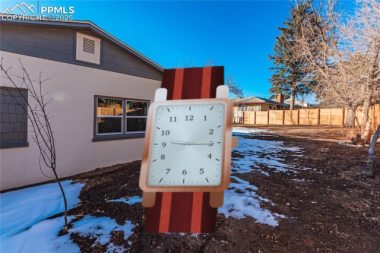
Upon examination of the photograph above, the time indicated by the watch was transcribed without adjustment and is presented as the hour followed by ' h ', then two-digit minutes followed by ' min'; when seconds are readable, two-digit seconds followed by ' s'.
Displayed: 9 h 15 min
